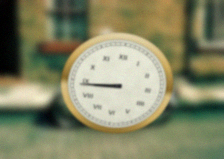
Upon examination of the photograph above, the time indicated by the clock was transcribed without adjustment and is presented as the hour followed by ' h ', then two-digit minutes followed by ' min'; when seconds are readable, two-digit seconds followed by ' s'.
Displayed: 8 h 44 min
